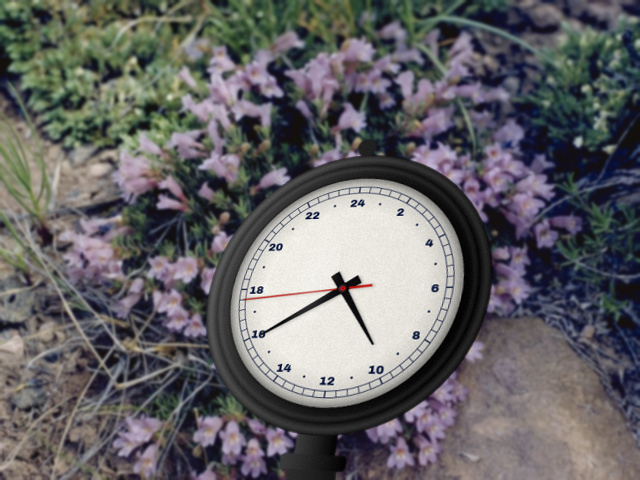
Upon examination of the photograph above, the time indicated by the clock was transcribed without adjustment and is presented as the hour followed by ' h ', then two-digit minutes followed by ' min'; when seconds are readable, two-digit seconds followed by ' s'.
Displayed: 9 h 39 min 44 s
